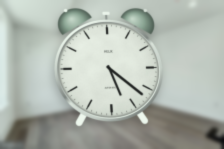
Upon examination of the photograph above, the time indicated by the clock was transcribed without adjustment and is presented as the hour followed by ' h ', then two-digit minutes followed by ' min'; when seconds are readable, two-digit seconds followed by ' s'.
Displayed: 5 h 22 min
